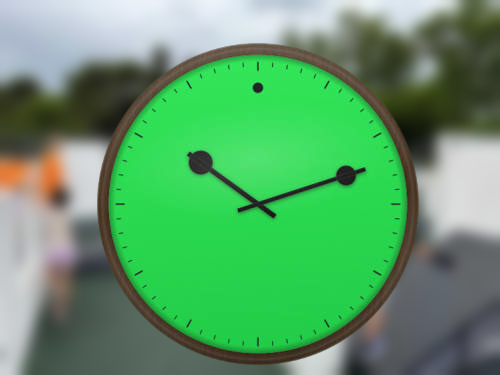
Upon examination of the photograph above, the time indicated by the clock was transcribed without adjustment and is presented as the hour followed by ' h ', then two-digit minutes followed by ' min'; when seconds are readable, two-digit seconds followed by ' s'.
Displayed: 10 h 12 min
